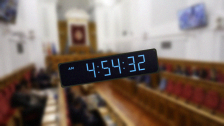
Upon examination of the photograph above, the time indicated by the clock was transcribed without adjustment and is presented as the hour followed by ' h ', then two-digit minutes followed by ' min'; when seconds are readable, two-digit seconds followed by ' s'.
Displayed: 4 h 54 min 32 s
